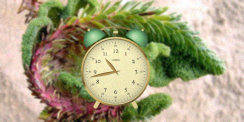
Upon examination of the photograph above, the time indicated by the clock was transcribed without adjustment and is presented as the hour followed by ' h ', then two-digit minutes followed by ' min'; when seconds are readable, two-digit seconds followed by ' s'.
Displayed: 10 h 43 min
